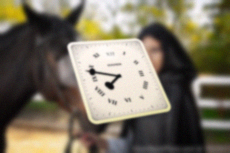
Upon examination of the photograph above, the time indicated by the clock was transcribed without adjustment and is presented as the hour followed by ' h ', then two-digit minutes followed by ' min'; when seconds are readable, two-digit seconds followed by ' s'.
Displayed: 7 h 48 min
